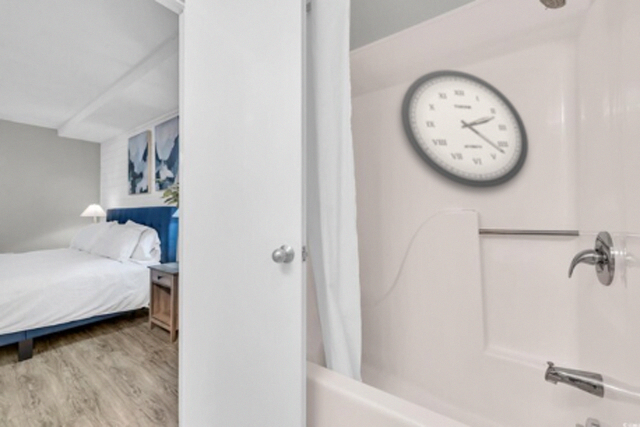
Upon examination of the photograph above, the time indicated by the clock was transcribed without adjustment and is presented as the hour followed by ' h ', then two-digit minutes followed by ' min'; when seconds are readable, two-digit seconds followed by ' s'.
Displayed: 2 h 22 min
